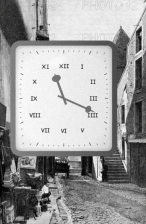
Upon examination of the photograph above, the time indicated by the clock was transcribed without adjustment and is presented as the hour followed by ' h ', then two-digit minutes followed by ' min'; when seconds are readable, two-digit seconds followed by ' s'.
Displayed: 11 h 19 min
